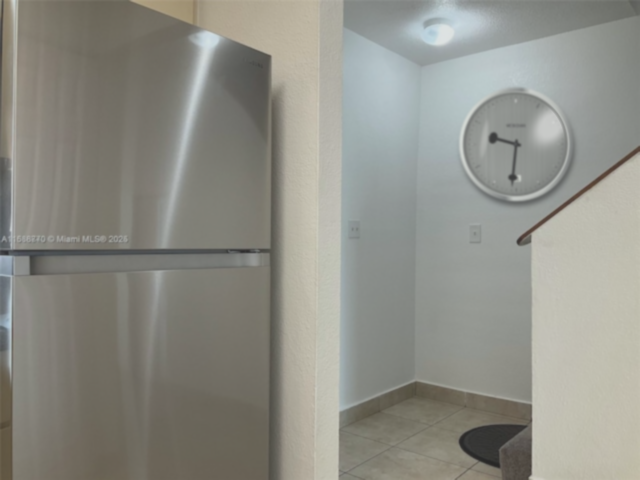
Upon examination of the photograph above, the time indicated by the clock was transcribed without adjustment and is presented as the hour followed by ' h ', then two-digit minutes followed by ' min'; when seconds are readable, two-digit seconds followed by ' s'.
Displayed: 9 h 31 min
